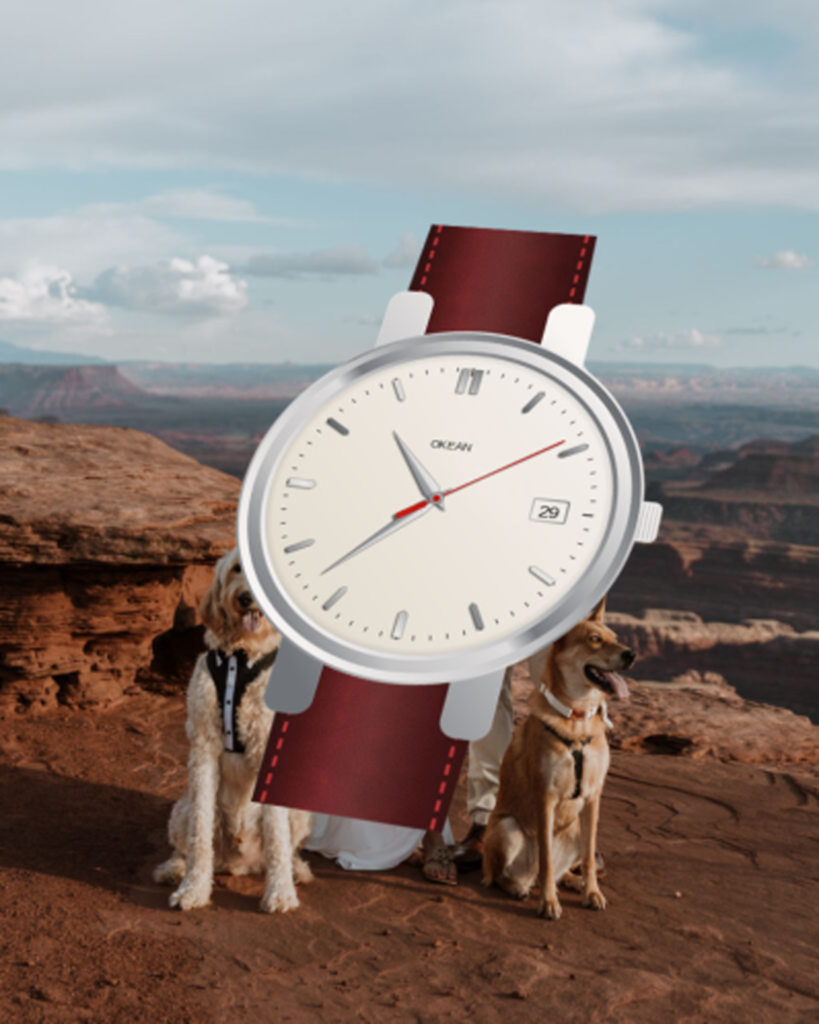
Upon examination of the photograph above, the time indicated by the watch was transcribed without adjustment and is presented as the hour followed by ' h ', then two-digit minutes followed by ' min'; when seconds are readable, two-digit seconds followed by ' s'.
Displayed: 10 h 37 min 09 s
